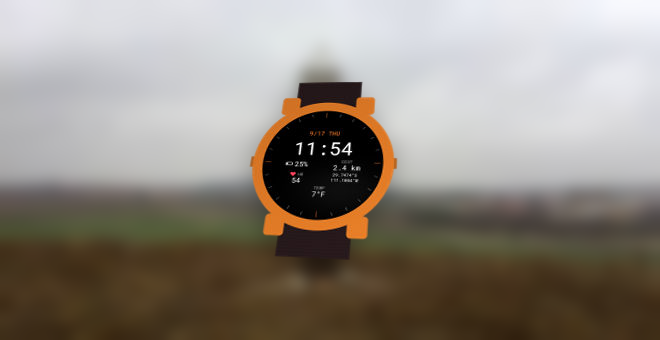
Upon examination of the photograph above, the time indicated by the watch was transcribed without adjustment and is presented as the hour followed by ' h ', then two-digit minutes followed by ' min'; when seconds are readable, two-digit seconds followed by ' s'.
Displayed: 11 h 54 min
